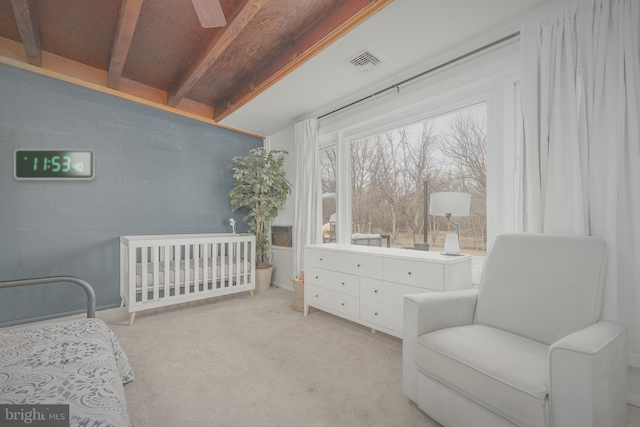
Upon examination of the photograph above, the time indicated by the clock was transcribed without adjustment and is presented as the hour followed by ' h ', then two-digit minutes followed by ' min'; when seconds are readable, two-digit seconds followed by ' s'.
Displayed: 11 h 53 min
